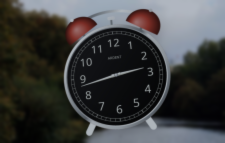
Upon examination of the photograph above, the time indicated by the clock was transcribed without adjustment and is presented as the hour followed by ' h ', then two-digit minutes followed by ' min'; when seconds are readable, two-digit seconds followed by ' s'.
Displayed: 2 h 43 min
